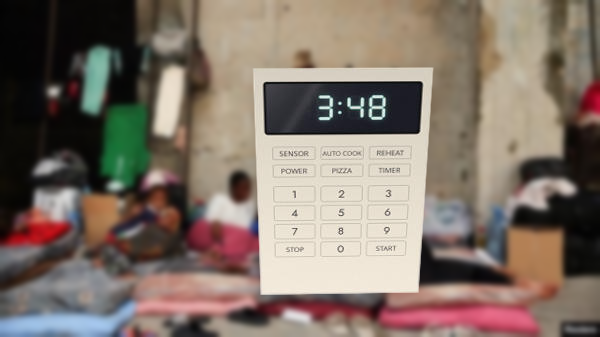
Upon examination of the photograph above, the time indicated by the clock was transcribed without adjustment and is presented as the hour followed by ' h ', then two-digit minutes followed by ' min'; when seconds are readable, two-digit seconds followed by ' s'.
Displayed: 3 h 48 min
